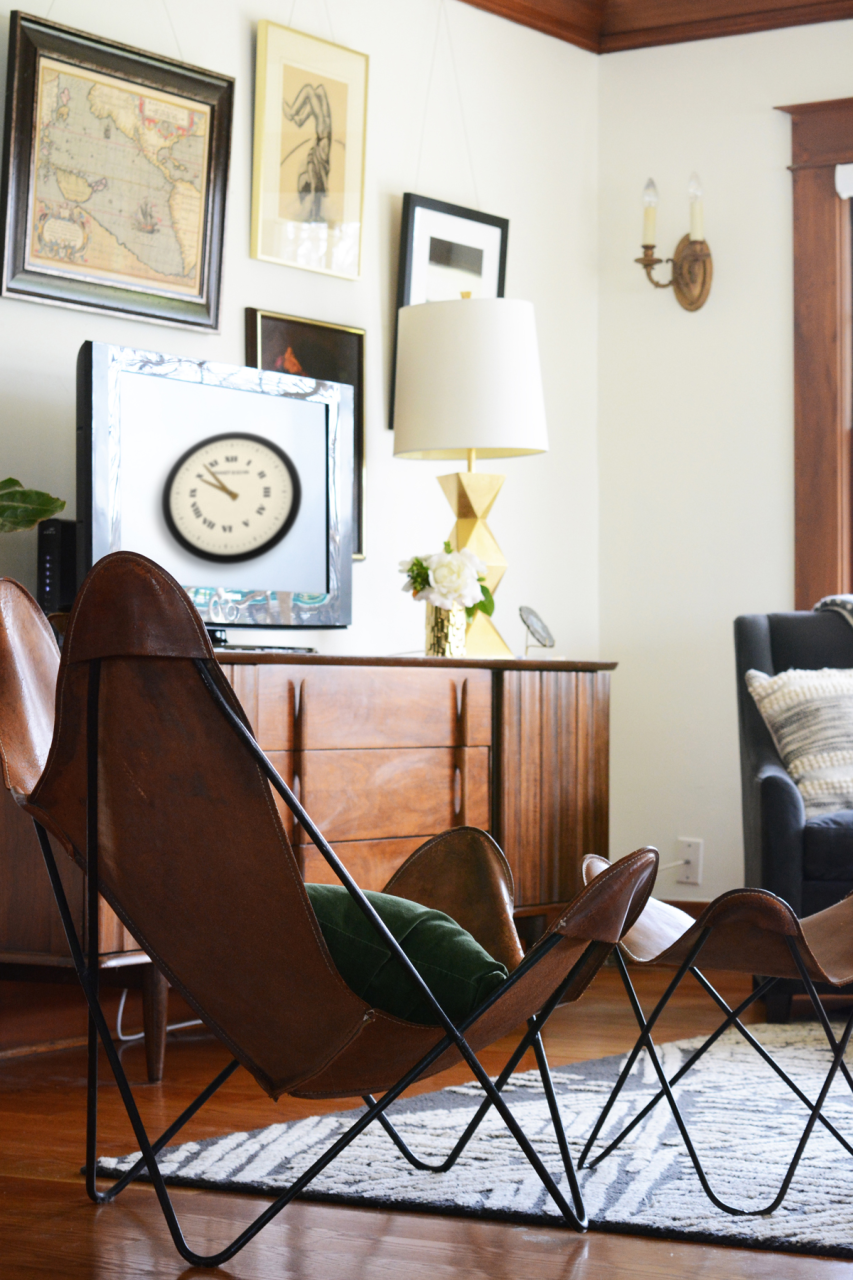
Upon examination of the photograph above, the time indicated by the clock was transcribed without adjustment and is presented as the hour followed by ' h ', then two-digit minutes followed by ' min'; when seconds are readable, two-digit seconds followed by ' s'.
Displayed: 9 h 53 min
